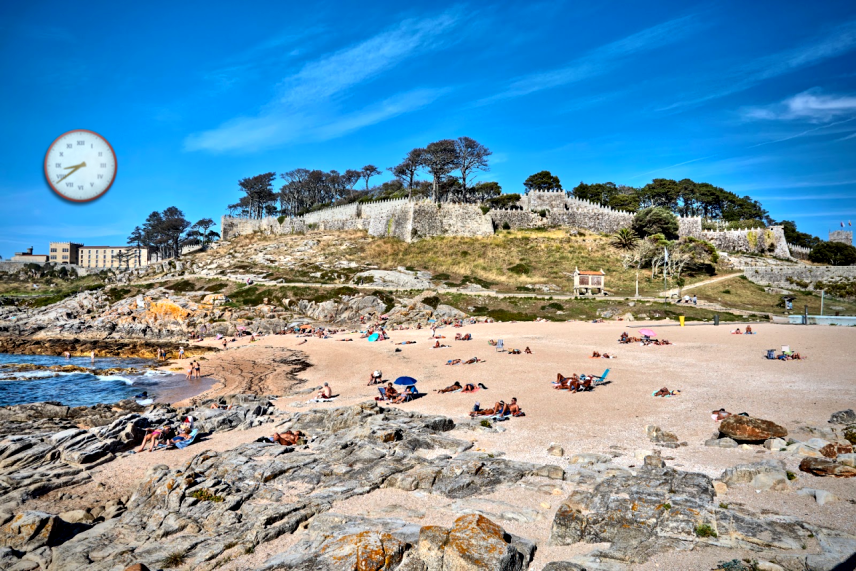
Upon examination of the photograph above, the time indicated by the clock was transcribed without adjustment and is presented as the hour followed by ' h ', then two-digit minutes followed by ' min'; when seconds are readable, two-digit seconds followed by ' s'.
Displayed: 8 h 39 min
